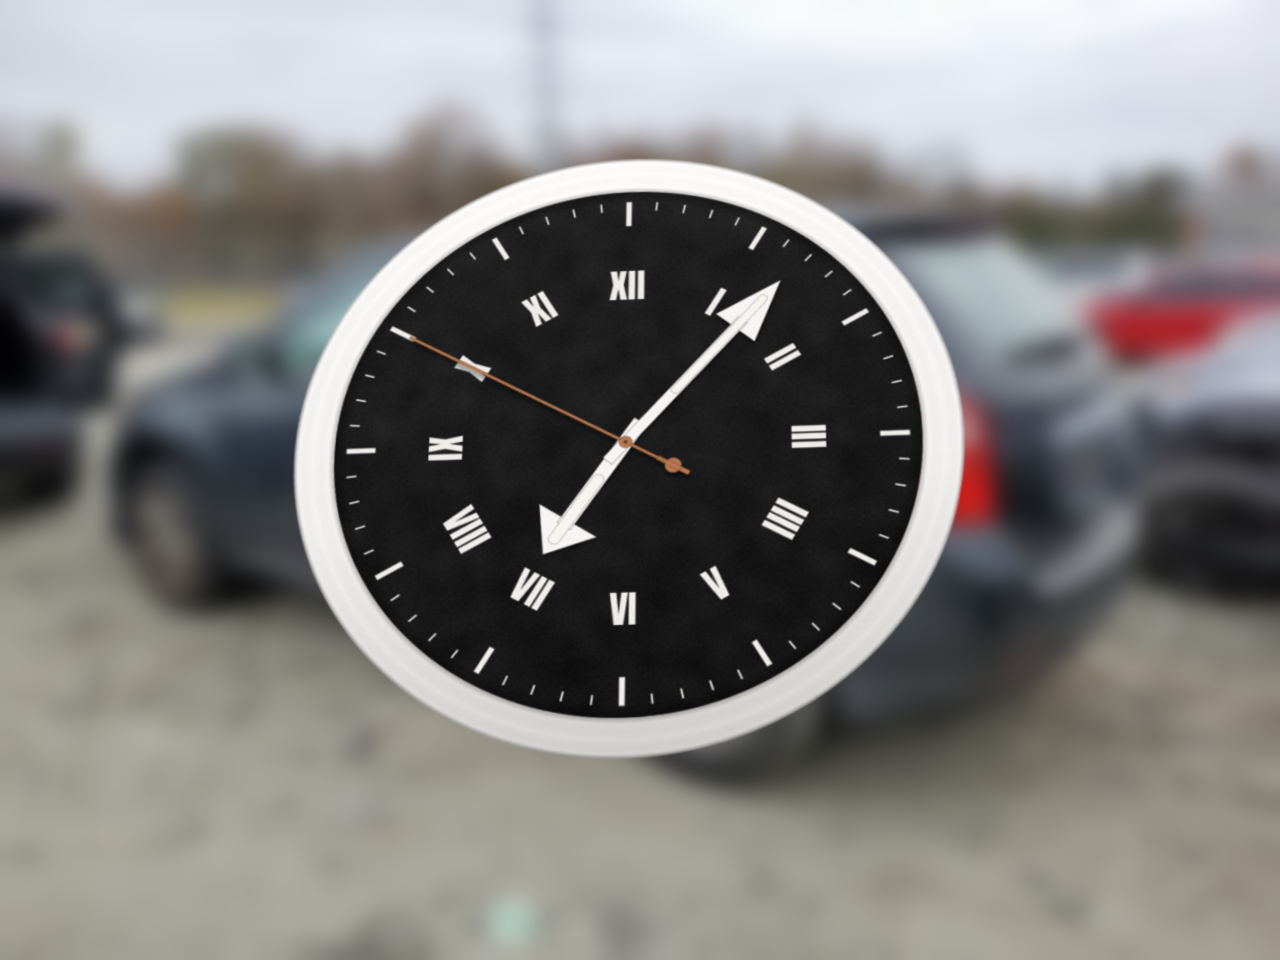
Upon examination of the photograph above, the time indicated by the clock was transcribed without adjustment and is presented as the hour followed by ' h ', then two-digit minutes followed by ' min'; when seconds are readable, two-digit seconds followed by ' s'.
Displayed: 7 h 06 min 50 s
